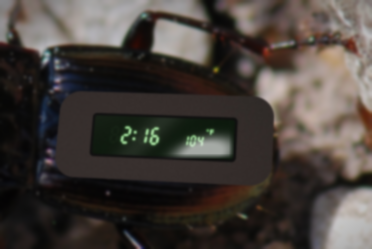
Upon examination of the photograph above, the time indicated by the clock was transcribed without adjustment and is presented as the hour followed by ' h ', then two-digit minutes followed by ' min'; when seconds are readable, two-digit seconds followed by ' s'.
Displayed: 2 h 16 min
